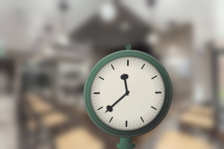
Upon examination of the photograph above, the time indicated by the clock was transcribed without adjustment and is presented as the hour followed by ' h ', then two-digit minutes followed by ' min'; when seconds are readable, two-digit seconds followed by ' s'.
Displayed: 11 h 38 min
